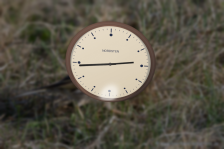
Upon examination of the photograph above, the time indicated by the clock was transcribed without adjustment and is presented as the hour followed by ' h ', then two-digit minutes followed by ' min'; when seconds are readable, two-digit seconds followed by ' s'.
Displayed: 2 h 44 min
